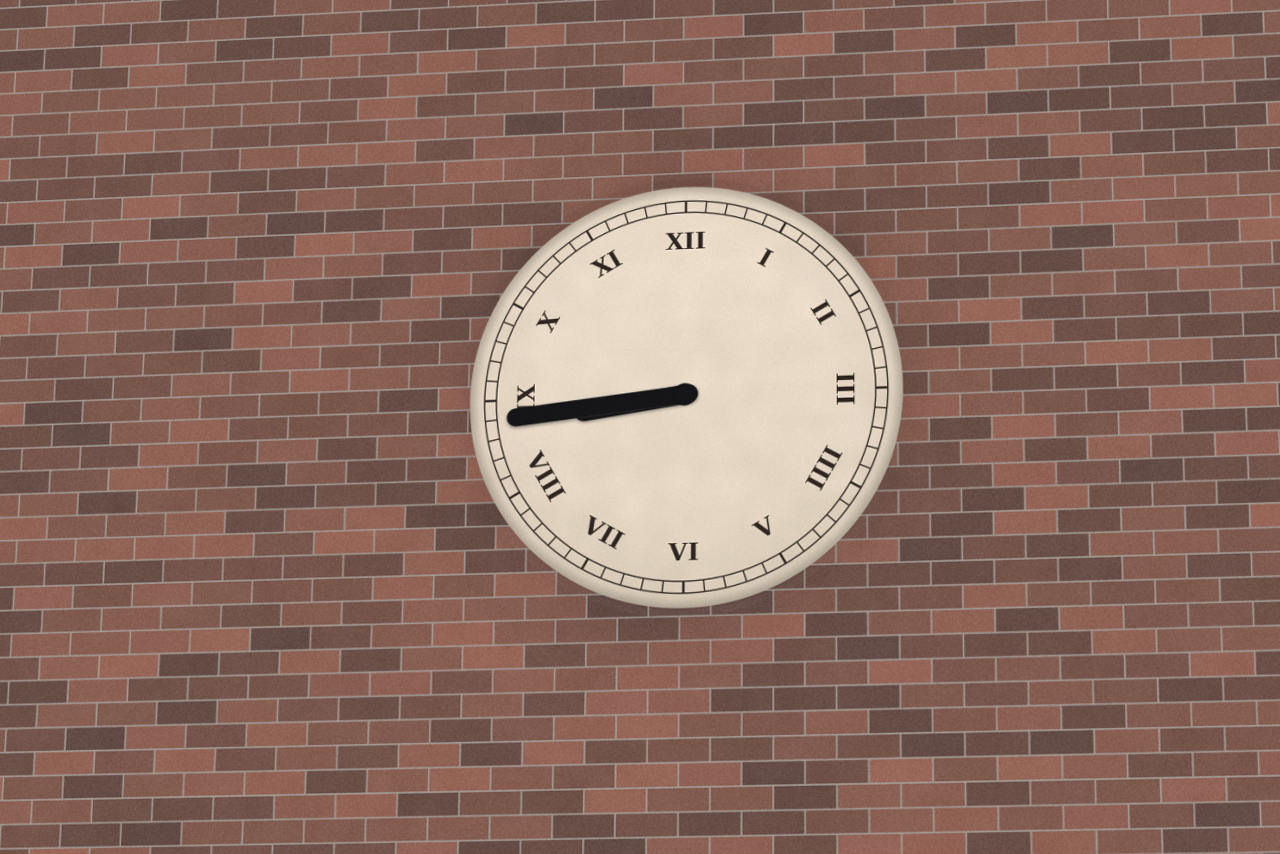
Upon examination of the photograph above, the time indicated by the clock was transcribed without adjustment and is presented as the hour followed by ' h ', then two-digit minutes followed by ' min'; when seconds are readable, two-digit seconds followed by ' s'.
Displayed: 8 h 44 min
